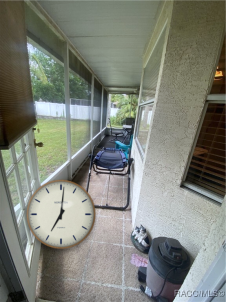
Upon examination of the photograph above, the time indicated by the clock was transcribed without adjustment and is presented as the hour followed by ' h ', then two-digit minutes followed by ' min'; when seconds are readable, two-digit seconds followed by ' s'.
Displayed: 7 h 01 min
